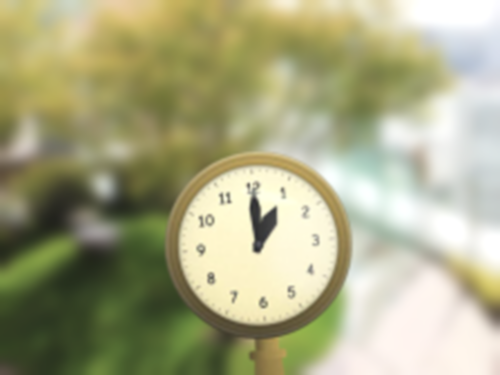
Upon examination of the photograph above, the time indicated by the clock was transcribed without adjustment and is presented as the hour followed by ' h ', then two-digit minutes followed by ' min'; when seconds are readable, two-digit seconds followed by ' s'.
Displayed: 1 h 00 min
